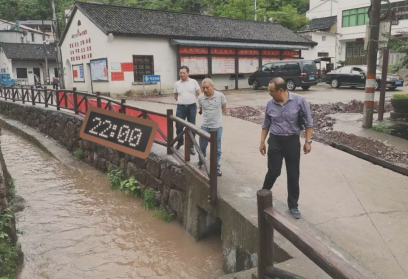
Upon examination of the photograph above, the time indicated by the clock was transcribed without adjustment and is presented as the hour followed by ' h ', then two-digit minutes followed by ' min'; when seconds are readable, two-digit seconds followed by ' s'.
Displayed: 22 h 00 min
